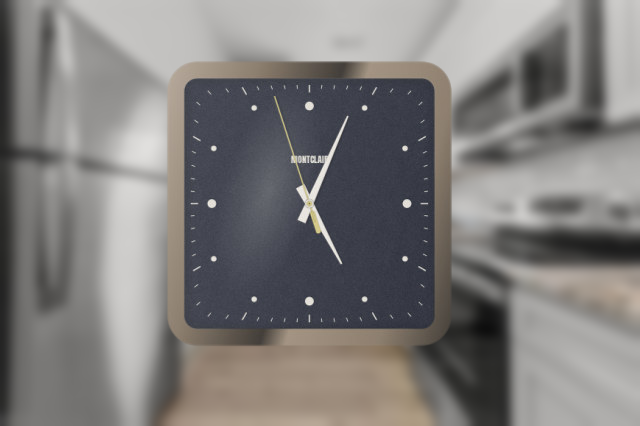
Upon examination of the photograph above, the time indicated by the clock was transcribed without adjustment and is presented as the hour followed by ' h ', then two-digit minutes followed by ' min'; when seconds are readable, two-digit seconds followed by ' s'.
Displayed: 5 h 03 min 57 s
